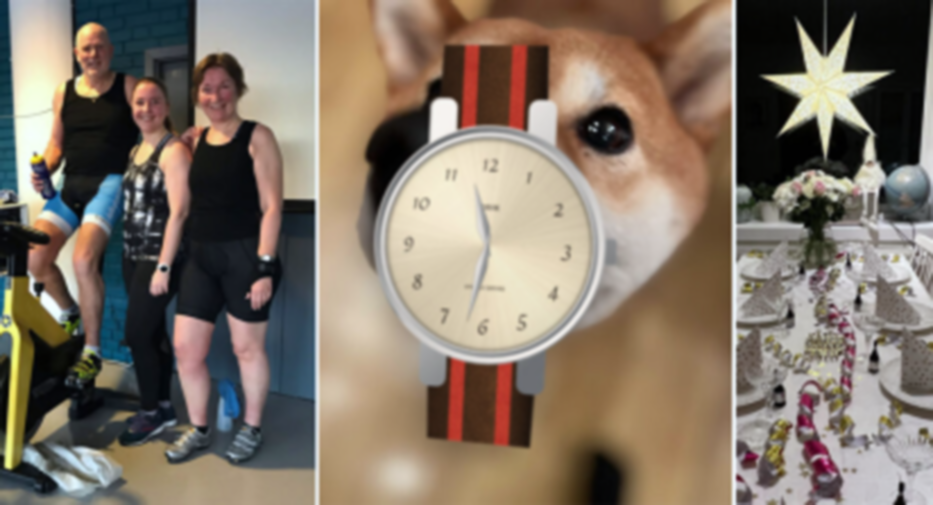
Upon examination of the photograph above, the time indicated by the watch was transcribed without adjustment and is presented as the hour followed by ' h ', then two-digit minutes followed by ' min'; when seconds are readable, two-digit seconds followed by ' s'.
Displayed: 11 h 32 min
